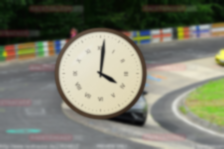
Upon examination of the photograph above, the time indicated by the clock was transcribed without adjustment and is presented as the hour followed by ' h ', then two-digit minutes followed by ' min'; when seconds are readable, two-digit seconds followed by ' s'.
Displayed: 4 h 01 min
